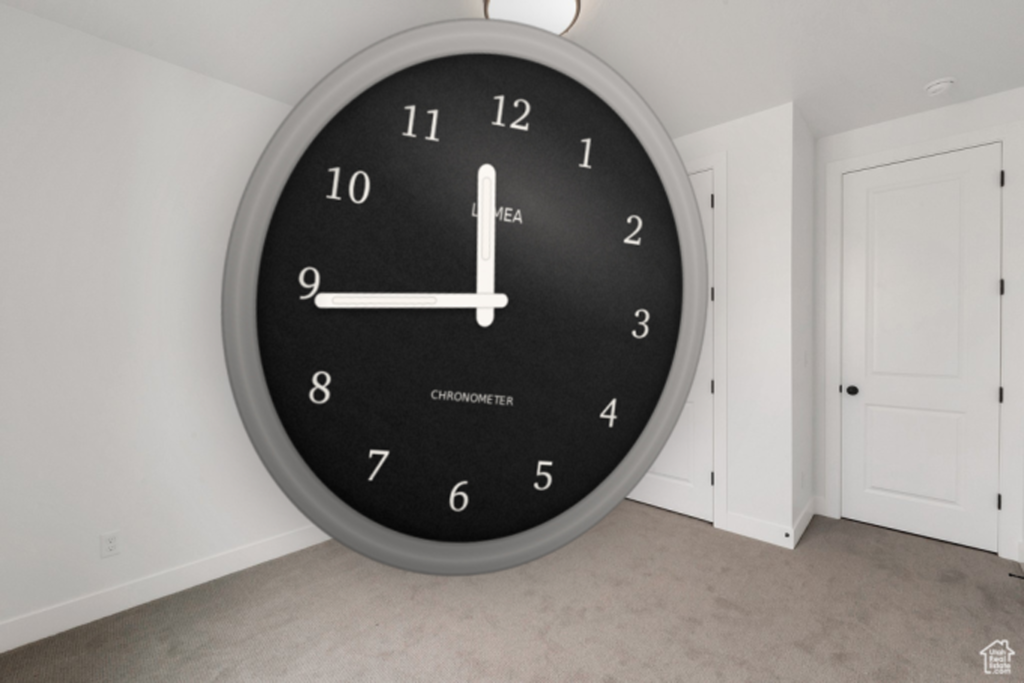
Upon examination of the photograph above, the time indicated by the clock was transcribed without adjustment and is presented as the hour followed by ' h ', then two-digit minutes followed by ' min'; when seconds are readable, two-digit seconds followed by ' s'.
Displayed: 11 h 44 min
